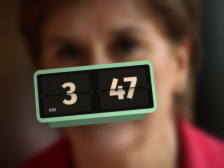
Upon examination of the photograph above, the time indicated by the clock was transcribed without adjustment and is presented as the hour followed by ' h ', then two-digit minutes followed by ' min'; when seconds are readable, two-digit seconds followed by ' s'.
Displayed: 3 h 47 min
